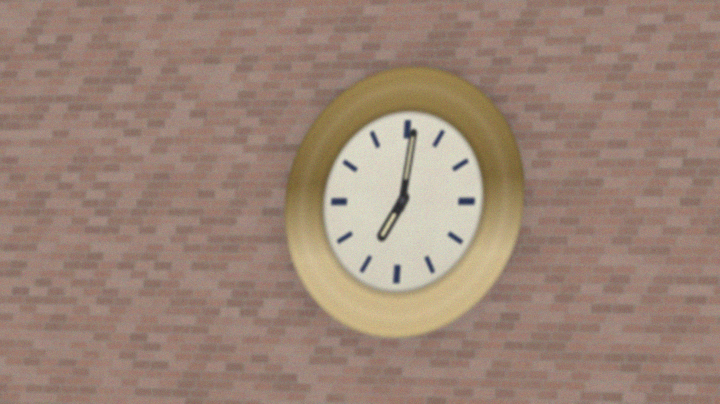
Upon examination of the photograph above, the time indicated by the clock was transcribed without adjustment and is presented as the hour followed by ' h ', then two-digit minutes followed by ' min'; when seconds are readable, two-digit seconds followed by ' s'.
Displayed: 7 h 01 min
